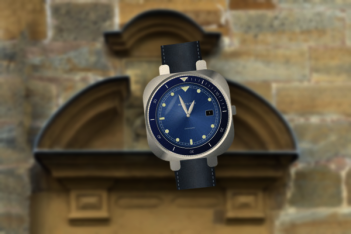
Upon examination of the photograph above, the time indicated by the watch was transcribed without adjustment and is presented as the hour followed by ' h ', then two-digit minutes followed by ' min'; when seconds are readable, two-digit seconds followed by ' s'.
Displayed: 12 h 57 min
